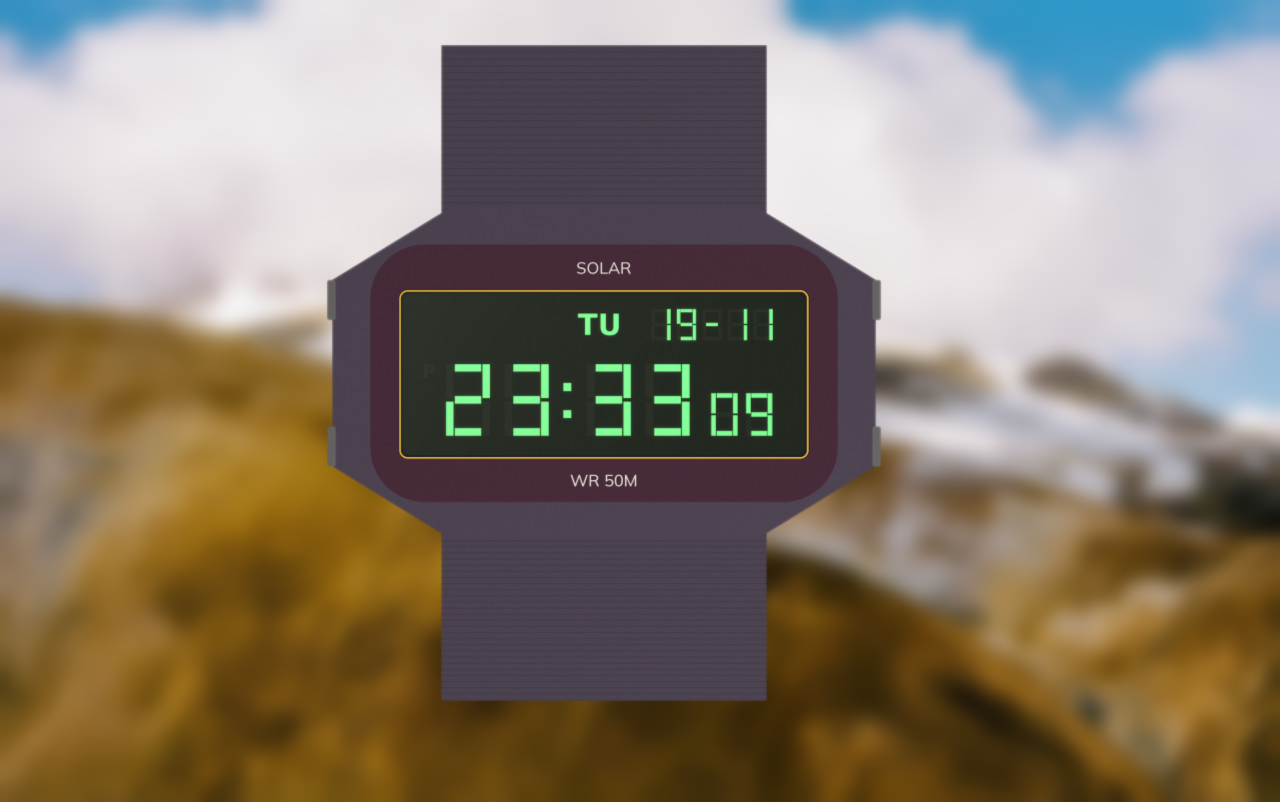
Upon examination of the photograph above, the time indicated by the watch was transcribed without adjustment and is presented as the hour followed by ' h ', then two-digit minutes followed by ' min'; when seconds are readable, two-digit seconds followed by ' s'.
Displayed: 23 h 33 min 09 s
